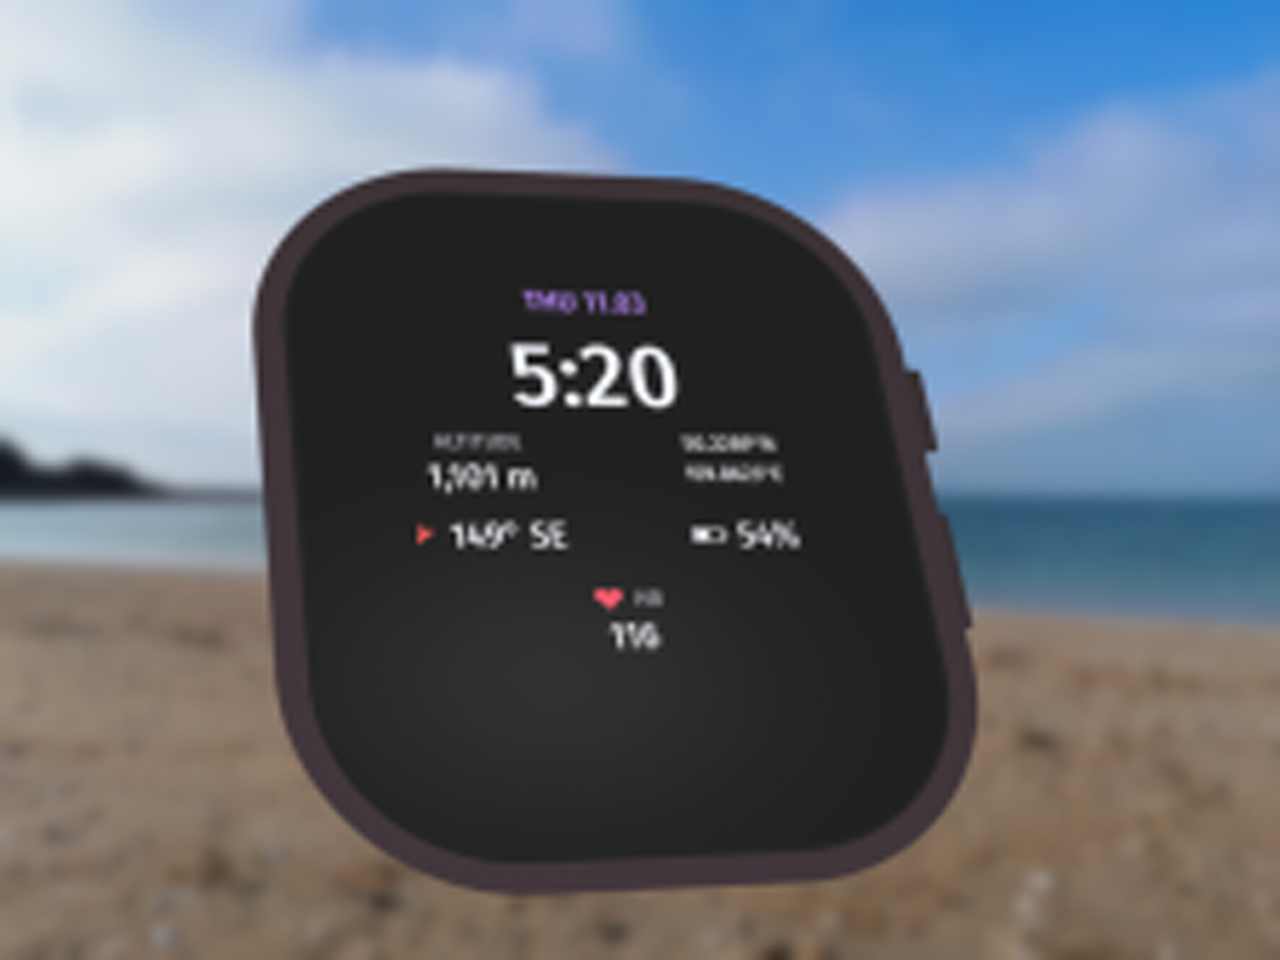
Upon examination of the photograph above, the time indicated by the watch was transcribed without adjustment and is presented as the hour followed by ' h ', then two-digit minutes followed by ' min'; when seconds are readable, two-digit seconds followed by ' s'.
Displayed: 5 h 20 min
